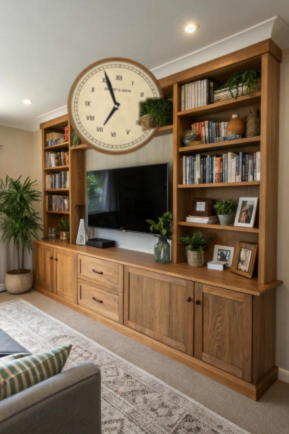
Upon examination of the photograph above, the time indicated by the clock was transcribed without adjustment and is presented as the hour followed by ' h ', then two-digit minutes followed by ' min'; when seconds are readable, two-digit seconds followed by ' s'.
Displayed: 6 h 56 min
